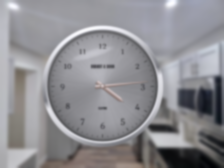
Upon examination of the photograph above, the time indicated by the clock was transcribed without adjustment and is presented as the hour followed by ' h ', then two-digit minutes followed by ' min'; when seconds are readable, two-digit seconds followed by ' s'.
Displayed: 4 h 14 min
